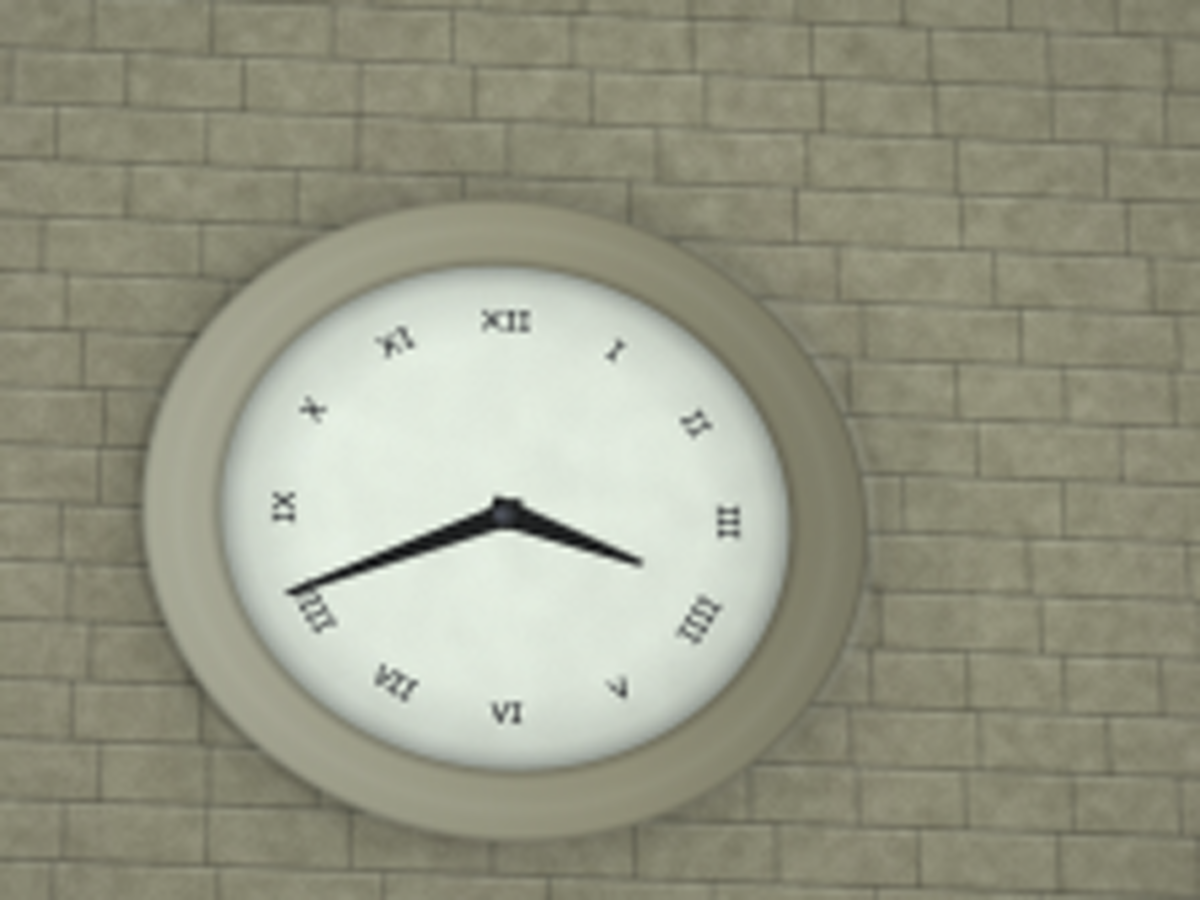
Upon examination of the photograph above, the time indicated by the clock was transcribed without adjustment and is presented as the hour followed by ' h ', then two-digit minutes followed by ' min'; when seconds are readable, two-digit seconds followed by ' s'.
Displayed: 3 h 41 min
